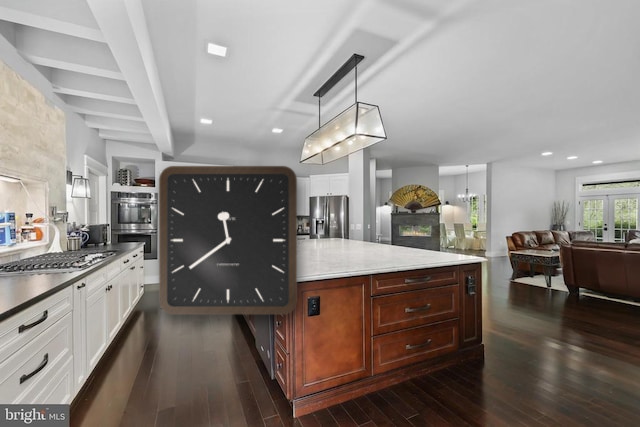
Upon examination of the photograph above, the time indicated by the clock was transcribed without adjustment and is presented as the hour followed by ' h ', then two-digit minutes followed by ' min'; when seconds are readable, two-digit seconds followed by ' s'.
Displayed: 11 h 39 min
